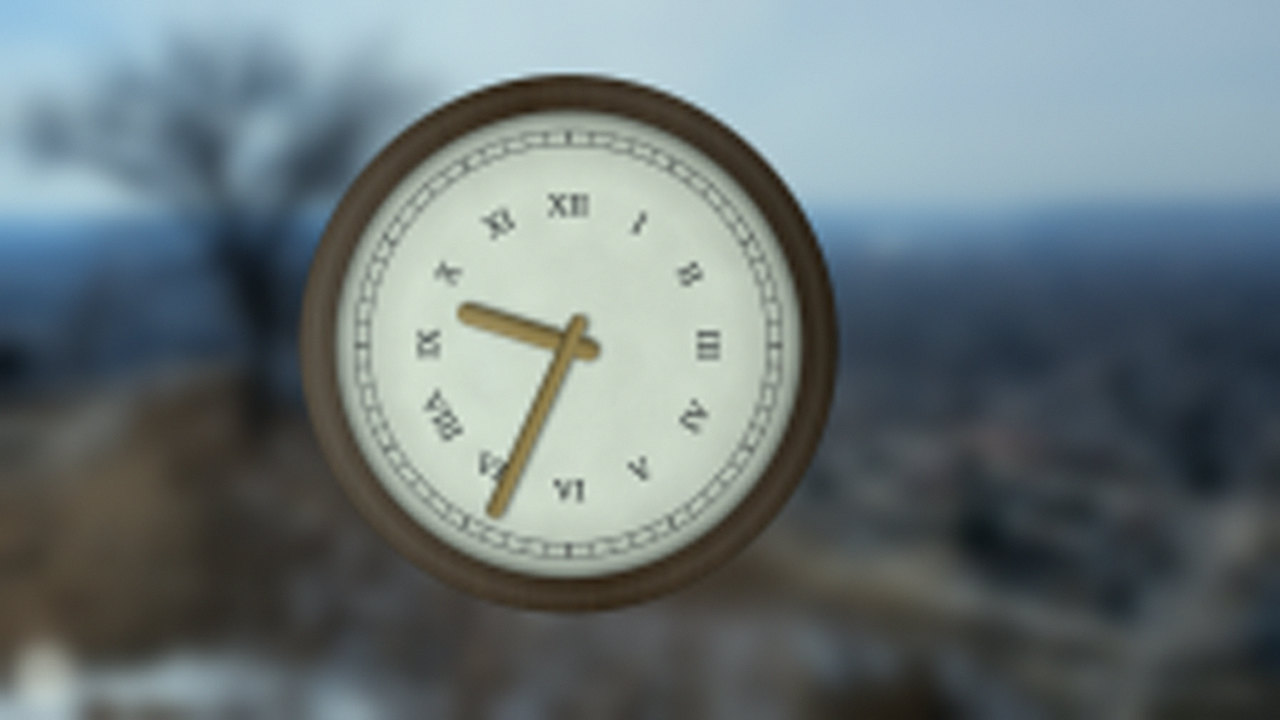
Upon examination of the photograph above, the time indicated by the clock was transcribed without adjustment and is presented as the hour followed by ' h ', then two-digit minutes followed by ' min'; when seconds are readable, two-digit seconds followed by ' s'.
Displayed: 9 h 34 min
